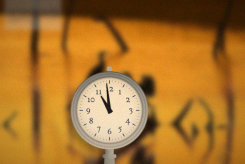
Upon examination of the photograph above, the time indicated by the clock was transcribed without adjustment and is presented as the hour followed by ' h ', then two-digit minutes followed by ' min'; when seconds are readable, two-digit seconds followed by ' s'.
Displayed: 10 h 59 min
